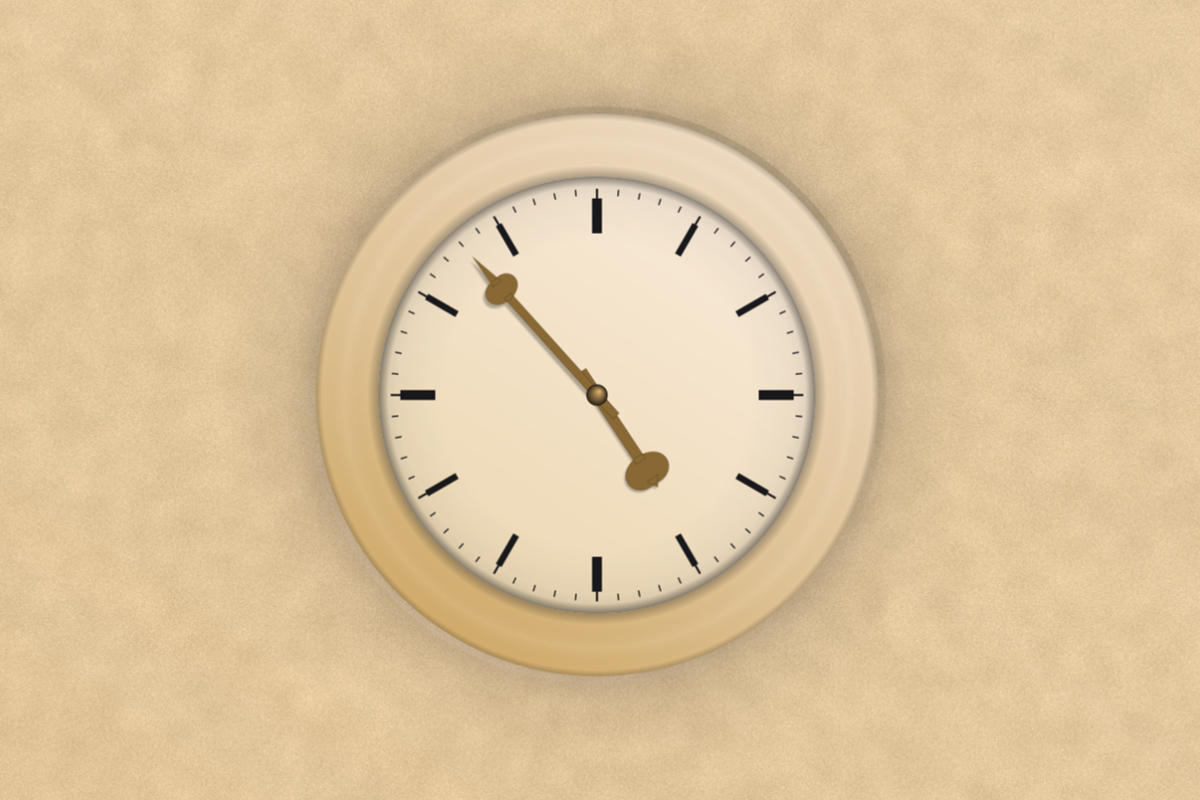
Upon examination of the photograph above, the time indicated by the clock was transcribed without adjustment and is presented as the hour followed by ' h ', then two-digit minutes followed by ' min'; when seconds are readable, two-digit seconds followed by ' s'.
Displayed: 4 h 53 min
